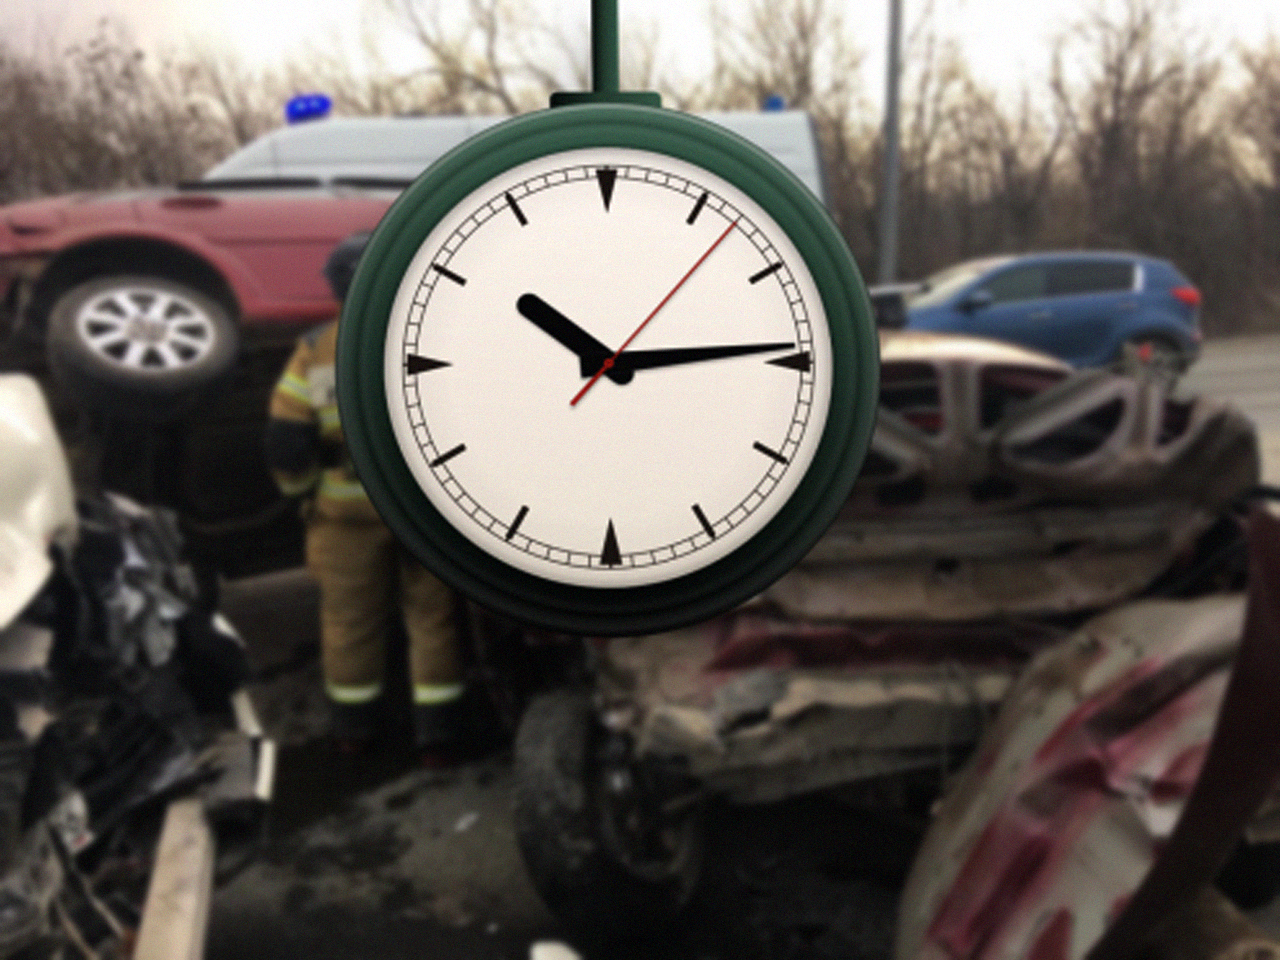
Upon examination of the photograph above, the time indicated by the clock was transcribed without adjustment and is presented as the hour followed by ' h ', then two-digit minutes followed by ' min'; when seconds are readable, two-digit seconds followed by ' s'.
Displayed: 10 h 14 min 07 s
